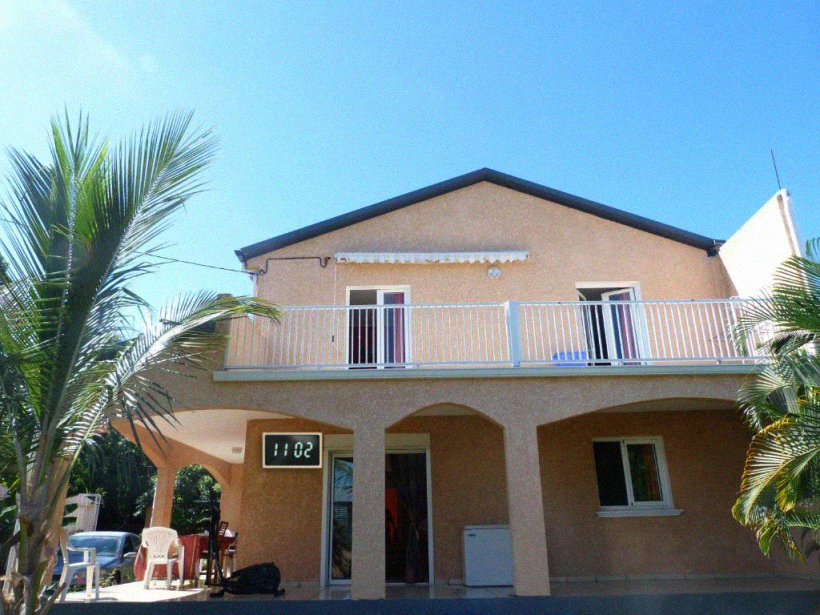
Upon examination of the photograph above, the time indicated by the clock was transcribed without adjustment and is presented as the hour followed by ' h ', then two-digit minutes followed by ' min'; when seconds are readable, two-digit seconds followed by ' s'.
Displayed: 11 h 02 min
